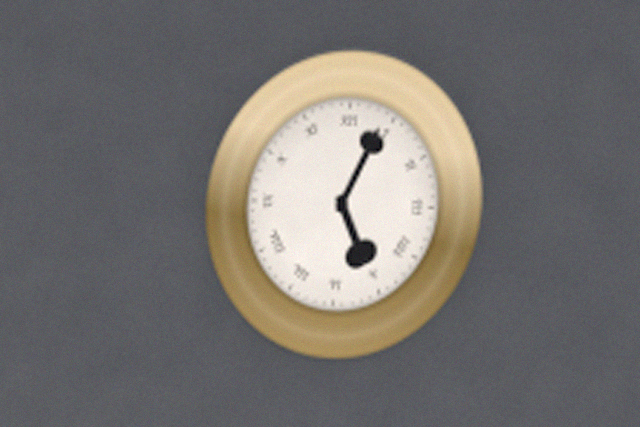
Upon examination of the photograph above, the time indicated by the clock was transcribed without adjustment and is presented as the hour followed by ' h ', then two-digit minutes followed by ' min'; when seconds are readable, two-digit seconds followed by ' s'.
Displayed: 5 h 04 min
